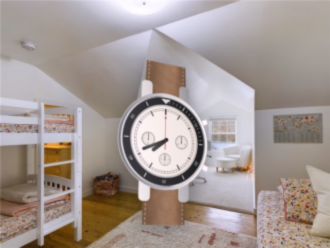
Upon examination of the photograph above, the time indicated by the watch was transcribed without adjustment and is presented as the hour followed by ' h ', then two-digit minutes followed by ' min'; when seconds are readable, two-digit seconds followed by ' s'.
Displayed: 7 h 41 min
